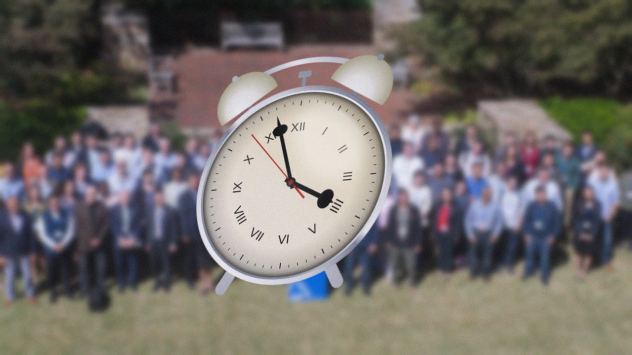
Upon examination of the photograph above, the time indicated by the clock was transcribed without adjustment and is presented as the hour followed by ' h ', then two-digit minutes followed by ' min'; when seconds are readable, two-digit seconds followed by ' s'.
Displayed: 3 h 56 min 53 s
